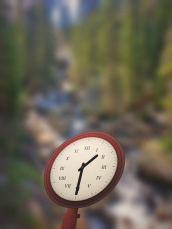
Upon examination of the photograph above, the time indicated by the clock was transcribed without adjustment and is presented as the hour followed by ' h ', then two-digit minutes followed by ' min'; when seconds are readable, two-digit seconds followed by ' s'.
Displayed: 1 h 30 min
